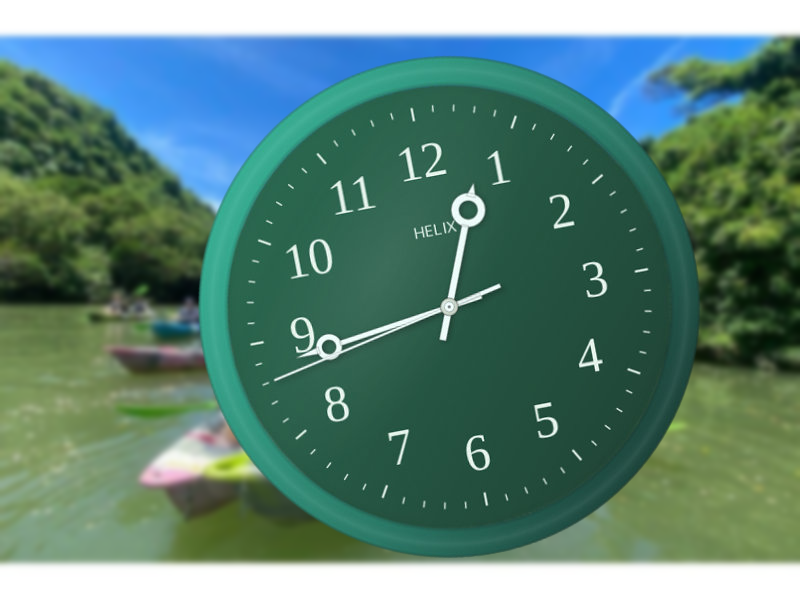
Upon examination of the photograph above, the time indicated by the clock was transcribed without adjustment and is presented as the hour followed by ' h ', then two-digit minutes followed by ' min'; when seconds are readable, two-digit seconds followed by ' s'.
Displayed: 12 h 43 min 43 s
